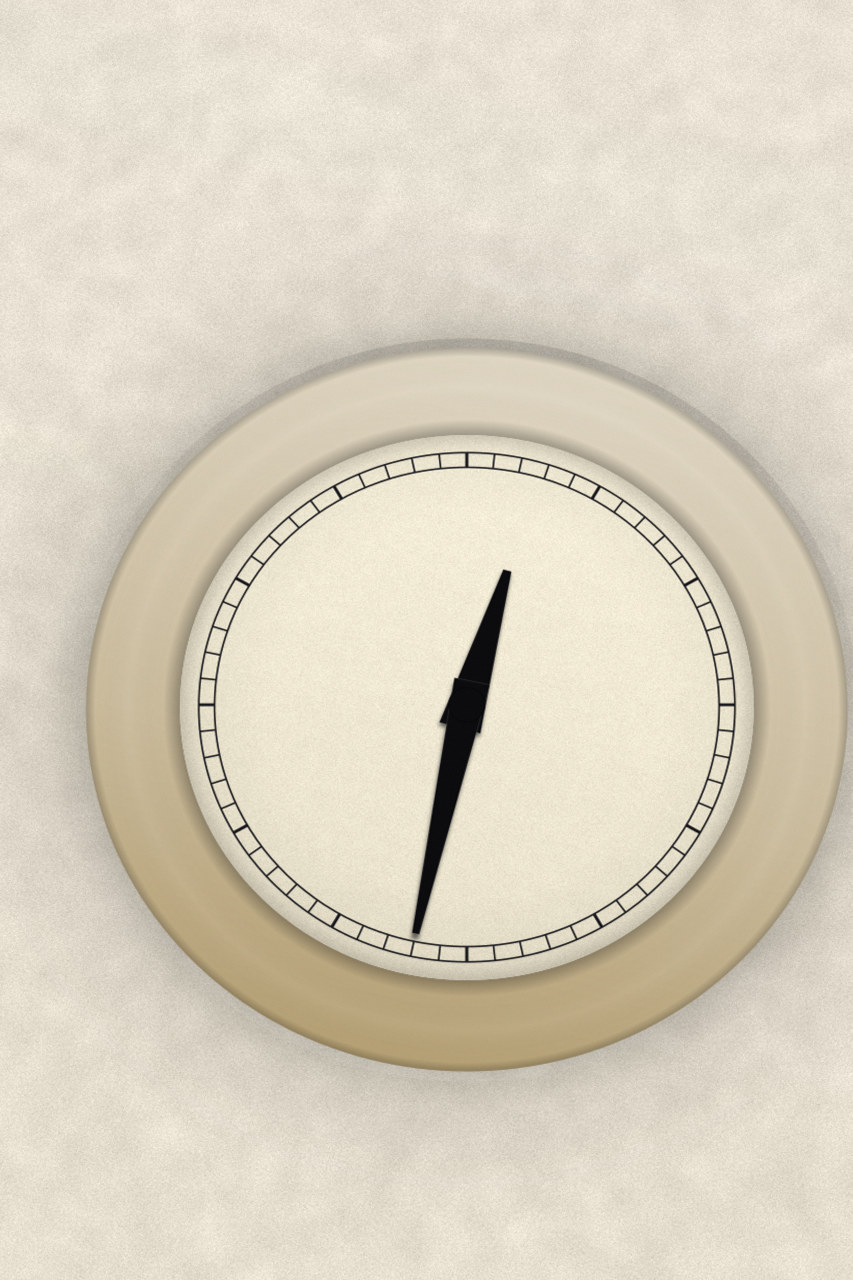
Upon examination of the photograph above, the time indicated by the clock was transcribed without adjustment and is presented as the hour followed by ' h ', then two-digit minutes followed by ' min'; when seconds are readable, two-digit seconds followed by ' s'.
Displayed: 12 h 32 min
